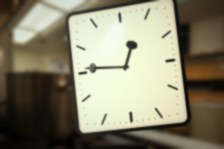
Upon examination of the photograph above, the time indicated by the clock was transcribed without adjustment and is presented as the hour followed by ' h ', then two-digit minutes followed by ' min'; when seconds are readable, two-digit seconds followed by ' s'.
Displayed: 12 h 46 min
